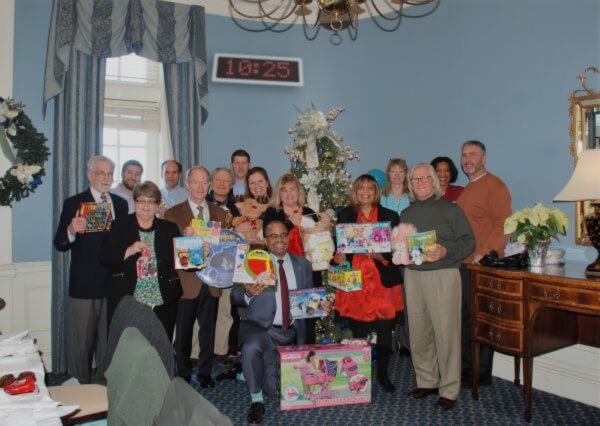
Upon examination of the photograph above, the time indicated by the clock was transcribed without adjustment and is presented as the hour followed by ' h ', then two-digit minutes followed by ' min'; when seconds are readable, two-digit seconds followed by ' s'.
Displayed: 10 h 25 min
